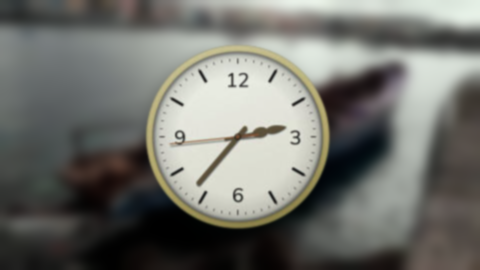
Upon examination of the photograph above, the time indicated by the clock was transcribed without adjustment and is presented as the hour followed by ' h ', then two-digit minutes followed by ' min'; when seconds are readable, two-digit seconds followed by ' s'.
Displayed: 2 h 36 min 44 s
